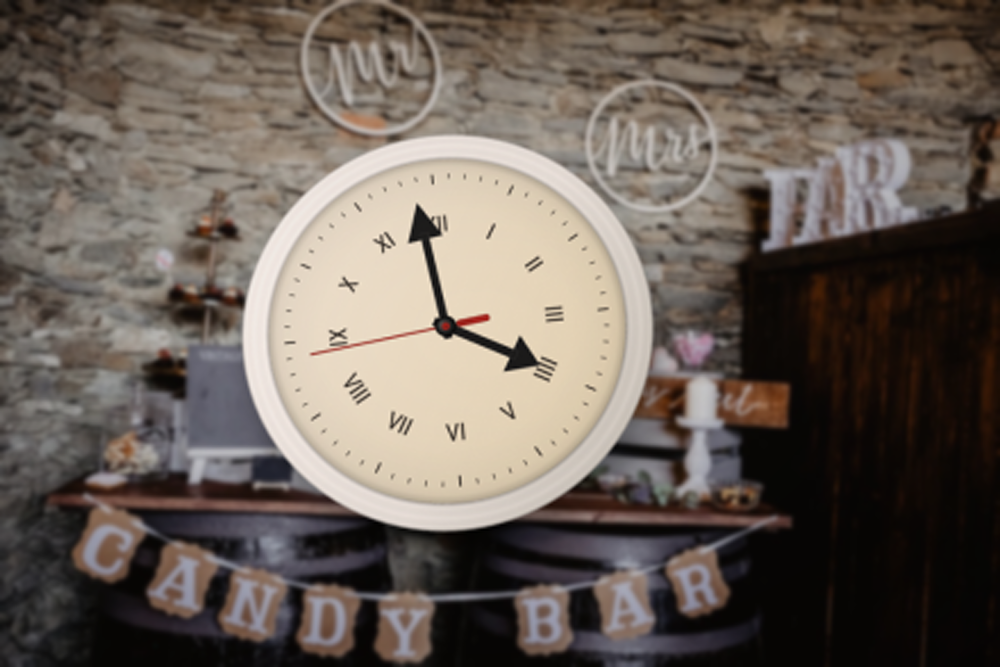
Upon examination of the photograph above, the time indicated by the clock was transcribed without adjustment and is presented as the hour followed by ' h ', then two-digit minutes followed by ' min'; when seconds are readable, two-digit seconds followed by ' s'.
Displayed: 3 h 58 min 44 s
